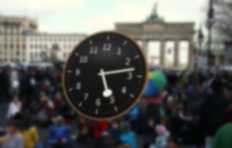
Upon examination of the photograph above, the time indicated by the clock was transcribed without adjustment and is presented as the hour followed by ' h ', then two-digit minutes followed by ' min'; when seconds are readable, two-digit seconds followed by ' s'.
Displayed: 5 h 13 min
